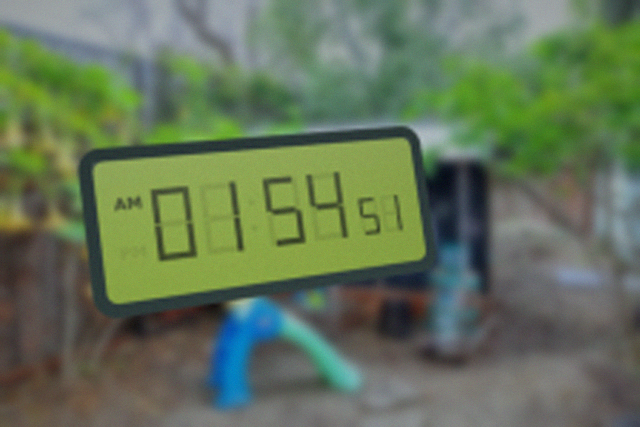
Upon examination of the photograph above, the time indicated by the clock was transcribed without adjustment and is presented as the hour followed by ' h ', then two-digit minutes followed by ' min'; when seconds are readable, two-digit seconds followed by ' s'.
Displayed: 1 h 54 min 51 s
